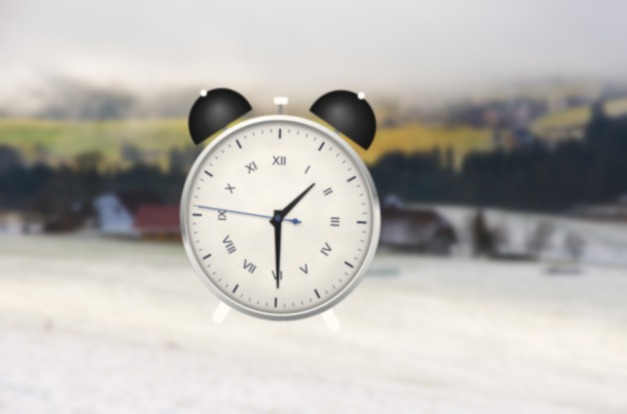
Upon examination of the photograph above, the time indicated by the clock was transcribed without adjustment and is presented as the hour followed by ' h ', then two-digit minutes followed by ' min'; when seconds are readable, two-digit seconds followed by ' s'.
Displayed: 1 h 29 min 46 s
